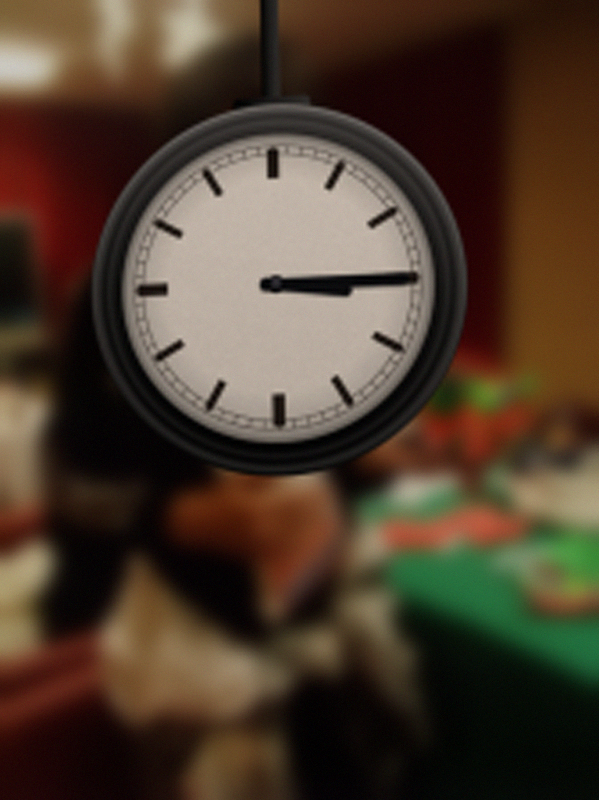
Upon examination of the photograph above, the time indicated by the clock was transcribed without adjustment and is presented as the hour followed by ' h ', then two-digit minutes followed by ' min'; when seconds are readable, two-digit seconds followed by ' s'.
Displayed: 3 h 15 min
